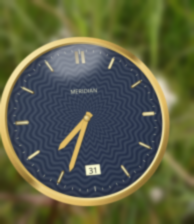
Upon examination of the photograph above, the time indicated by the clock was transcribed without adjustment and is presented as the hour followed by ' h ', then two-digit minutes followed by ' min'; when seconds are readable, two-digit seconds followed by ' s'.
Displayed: 7 h 34 min
